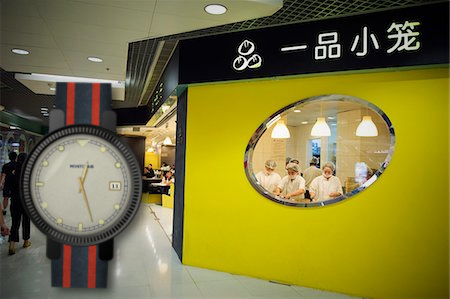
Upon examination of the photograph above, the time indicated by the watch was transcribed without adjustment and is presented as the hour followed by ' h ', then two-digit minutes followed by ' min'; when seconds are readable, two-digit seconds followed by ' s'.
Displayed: 12 h 27 min
